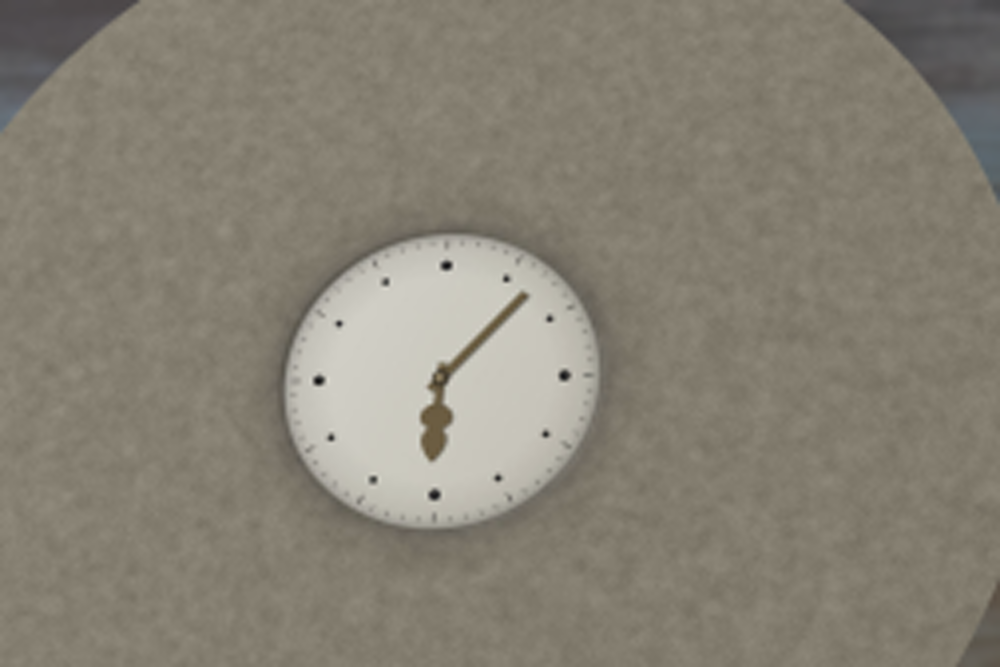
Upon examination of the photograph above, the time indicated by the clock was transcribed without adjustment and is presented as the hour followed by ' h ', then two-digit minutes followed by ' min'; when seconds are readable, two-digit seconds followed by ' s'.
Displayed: 6 h 07 min
